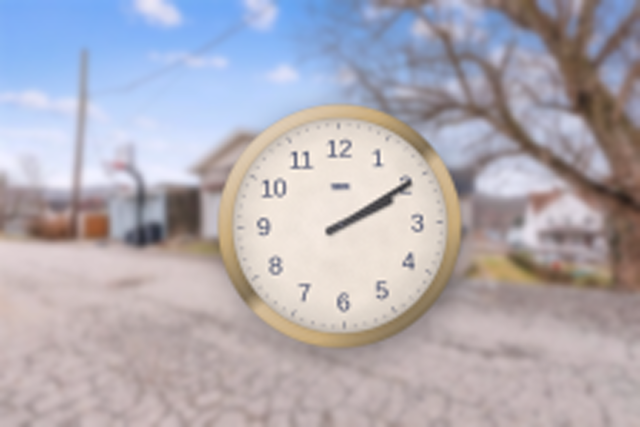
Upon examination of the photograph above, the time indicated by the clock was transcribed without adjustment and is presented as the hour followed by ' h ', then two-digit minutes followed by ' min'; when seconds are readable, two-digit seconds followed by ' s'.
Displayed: 2 h 10 min
